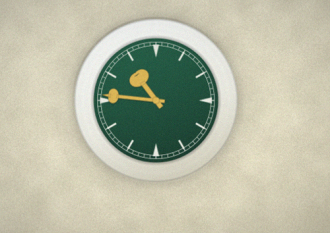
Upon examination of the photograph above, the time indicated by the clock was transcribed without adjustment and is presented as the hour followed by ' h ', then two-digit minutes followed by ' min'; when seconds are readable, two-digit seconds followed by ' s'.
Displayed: 10 h 46 min
